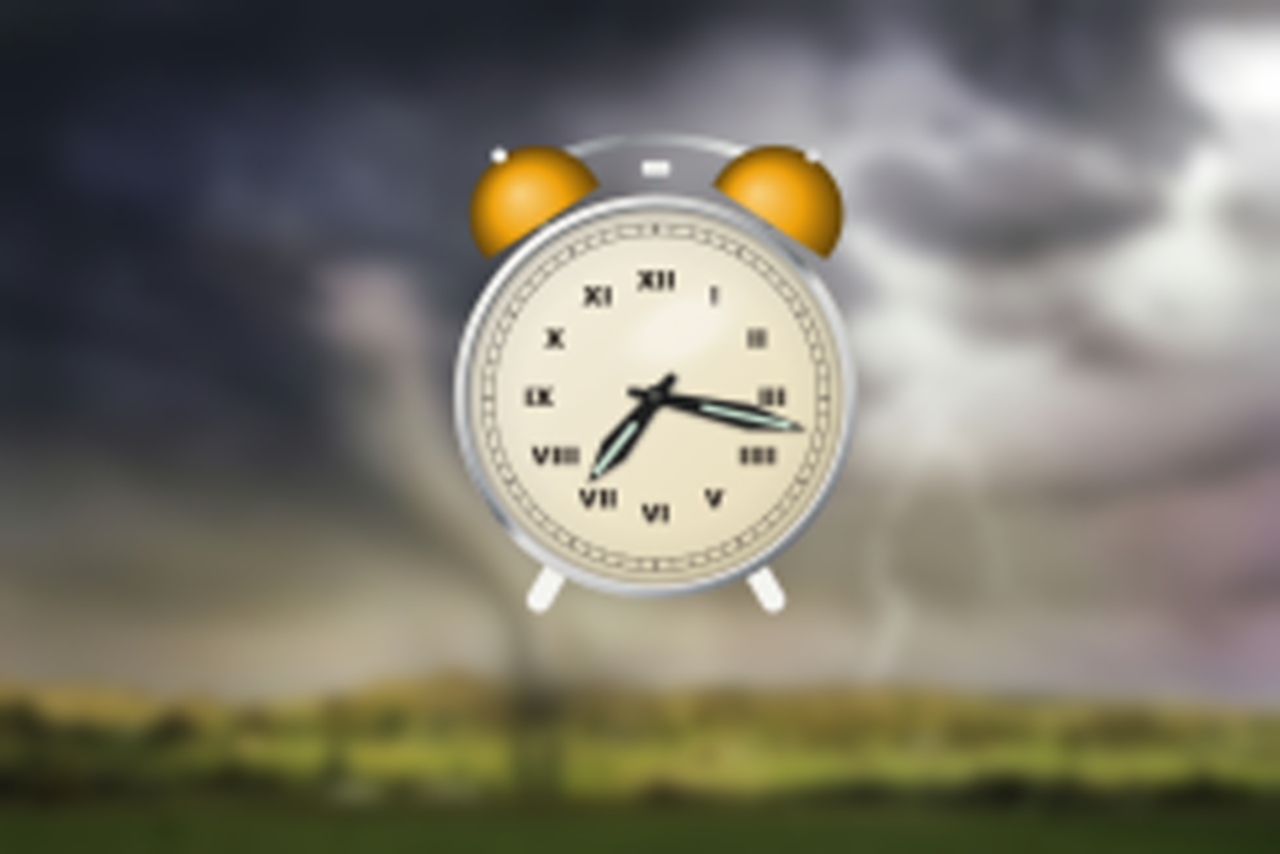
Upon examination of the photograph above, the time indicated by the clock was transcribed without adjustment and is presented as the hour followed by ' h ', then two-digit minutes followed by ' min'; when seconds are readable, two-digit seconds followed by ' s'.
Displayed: 7 h 17 min
